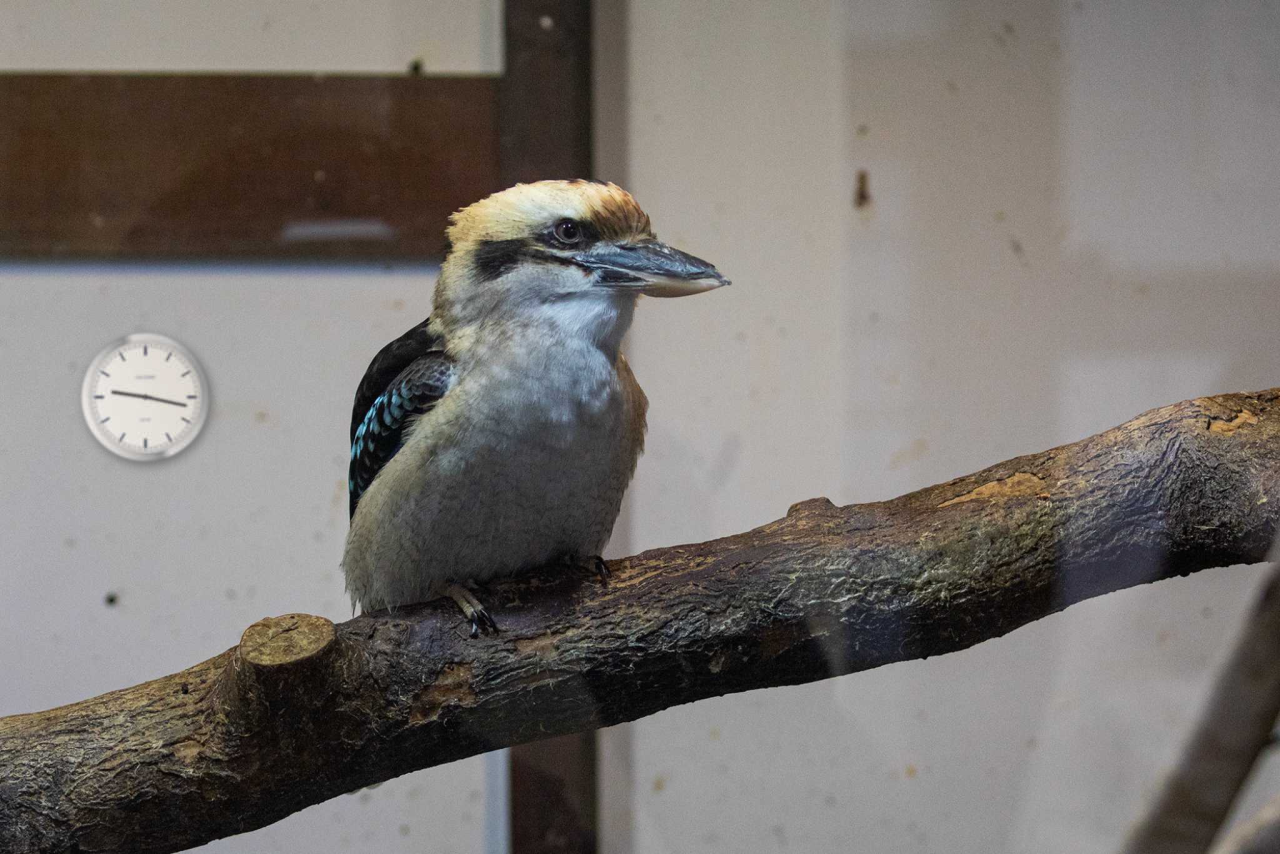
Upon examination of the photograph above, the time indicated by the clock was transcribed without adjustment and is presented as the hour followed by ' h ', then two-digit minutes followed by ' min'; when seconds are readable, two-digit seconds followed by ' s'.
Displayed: 9 h 17 min
